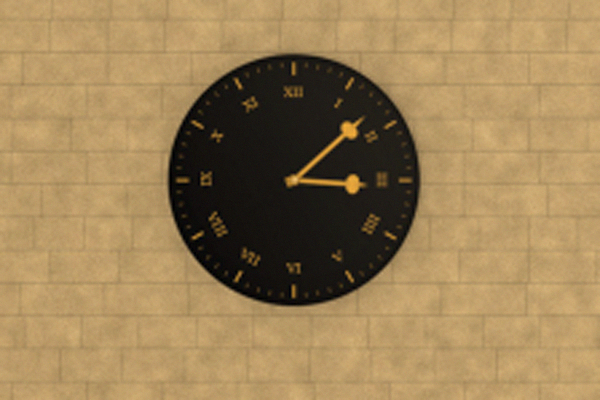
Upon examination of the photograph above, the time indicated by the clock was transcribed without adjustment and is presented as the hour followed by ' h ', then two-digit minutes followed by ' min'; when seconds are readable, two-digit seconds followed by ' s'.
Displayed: 3 h 08 min
